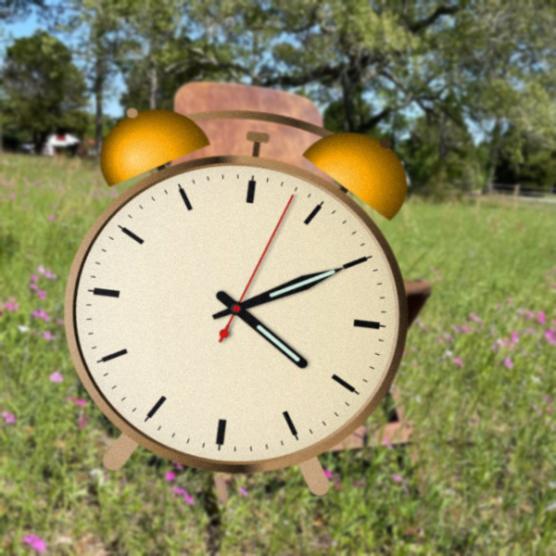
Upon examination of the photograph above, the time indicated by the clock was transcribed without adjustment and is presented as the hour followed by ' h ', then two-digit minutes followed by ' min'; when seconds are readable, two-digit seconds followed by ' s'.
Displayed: 4 h 10 min 03 s
